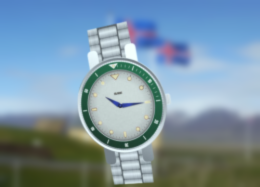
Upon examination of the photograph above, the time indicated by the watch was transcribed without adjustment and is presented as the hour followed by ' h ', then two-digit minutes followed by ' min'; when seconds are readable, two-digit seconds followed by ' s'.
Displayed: 10 h 15 min
